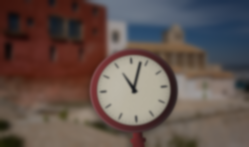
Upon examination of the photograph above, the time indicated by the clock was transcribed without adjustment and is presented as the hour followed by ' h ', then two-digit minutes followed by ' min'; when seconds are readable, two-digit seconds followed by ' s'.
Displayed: 11 h 03 min
